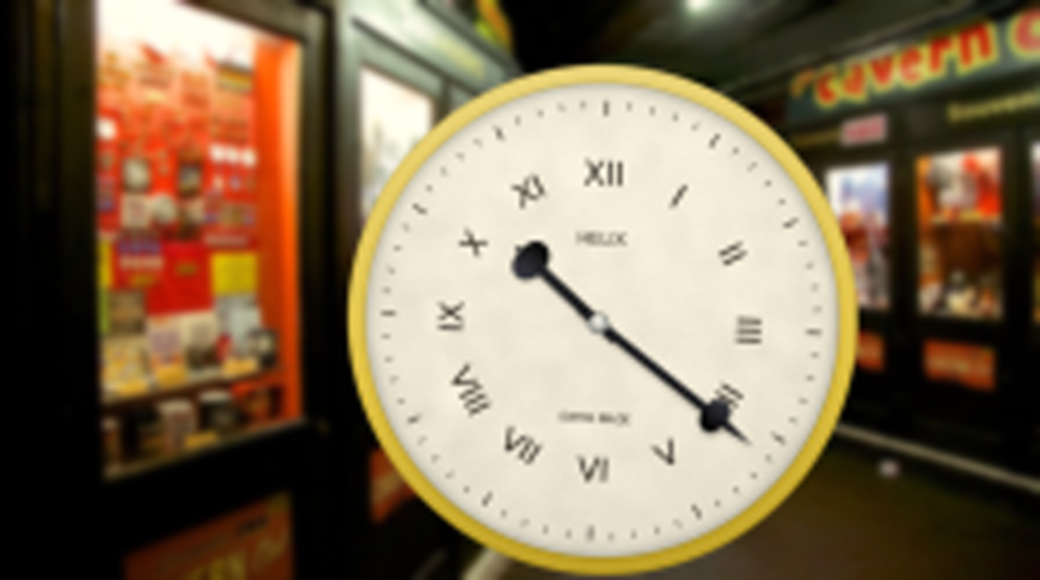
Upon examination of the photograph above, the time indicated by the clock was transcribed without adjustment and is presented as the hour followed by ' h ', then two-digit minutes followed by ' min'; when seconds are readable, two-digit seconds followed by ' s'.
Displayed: 10 h 21 min
